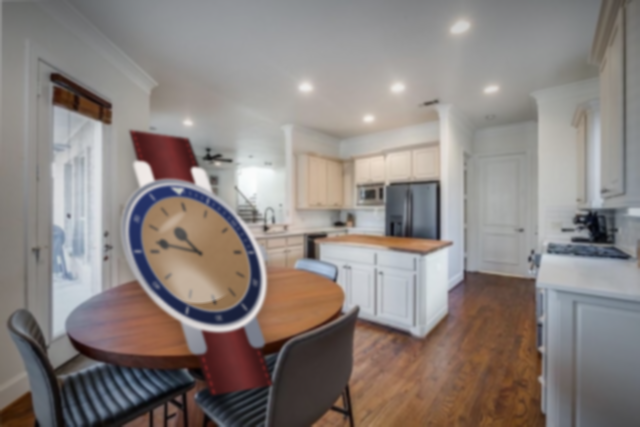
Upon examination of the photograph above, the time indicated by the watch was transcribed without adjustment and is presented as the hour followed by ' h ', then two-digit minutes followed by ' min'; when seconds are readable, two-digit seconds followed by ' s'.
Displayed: 10 h 47 min
